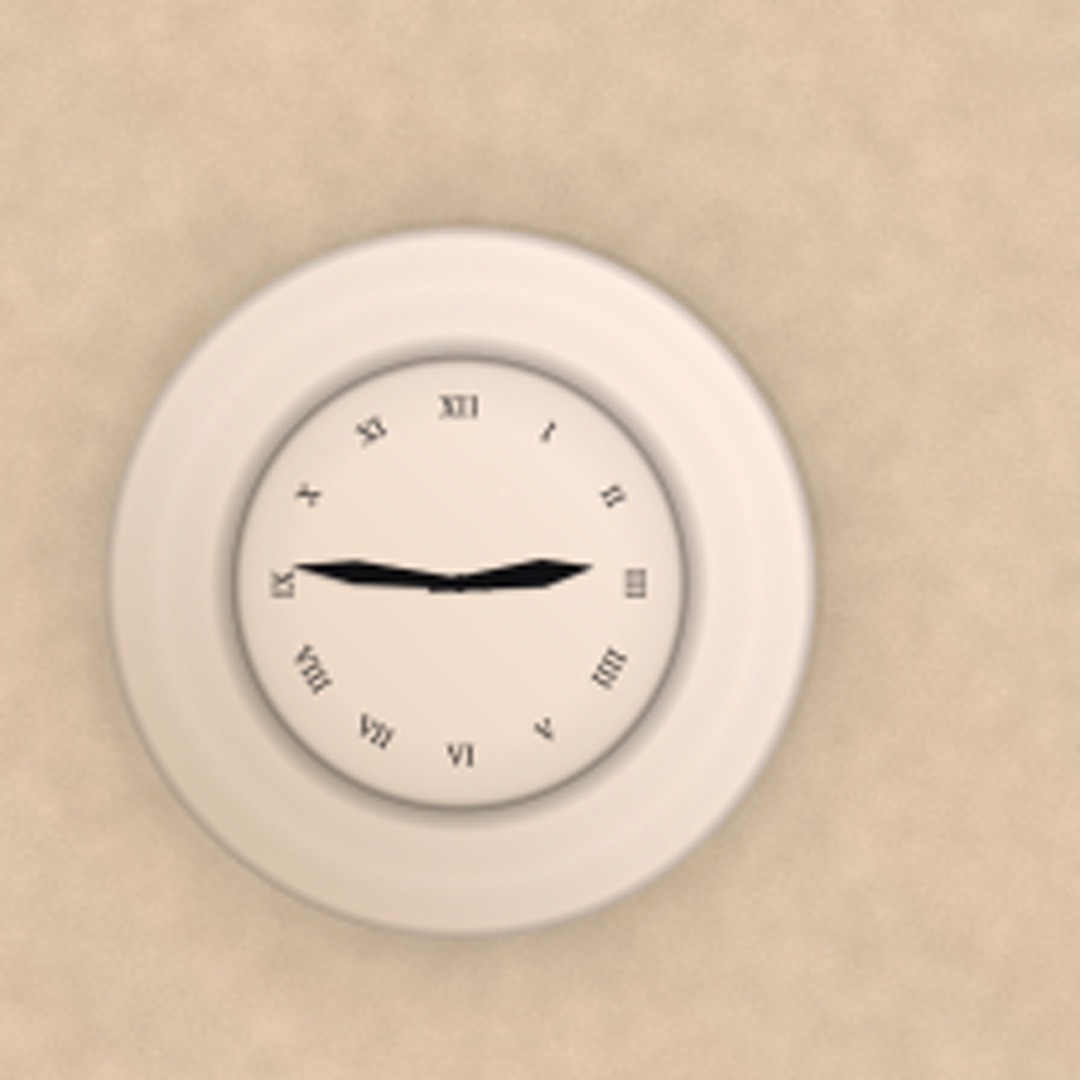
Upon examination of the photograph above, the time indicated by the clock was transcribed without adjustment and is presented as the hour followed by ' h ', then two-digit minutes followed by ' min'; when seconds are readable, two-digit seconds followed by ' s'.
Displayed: 2 h 46 min
